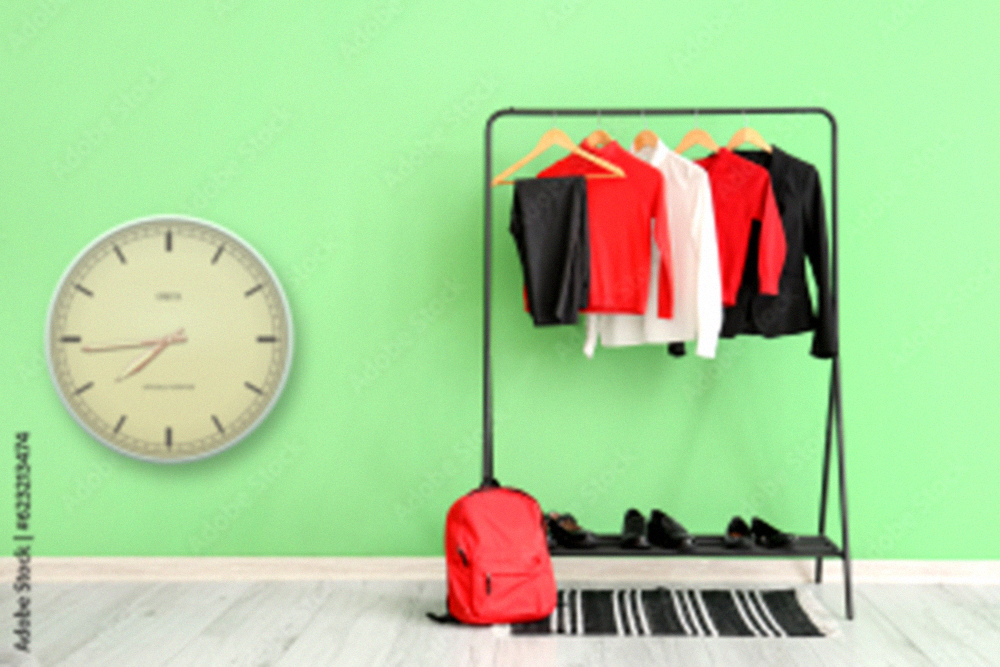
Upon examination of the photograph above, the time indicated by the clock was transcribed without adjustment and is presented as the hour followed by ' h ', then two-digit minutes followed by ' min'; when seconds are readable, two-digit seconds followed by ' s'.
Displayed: 7 h 44 min
